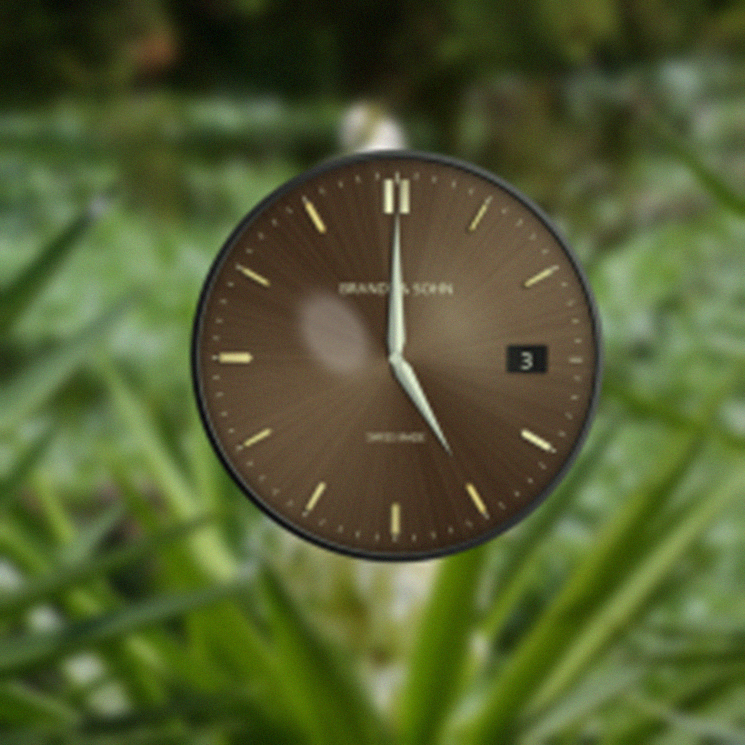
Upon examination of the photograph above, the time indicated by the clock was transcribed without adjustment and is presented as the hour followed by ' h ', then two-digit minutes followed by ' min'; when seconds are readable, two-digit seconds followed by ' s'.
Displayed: 5 h 00 min
